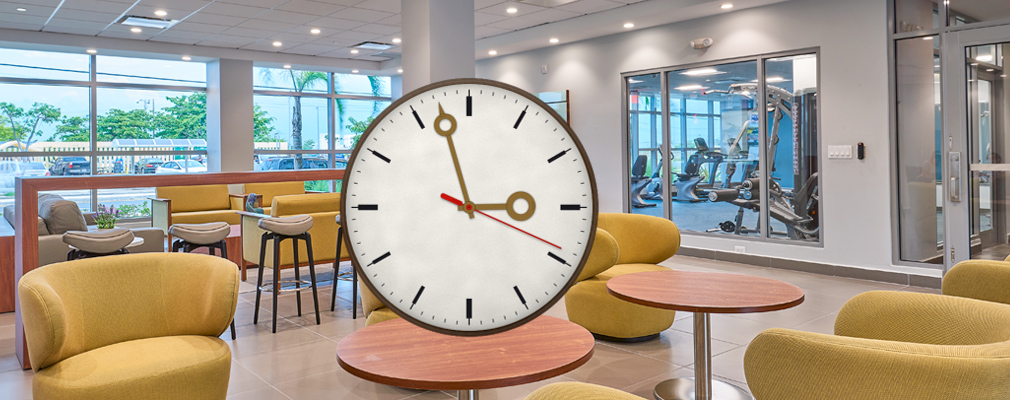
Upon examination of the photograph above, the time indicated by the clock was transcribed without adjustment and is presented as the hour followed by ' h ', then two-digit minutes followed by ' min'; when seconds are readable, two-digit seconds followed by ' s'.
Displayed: 2 h 57 min 19 s
